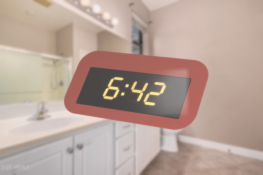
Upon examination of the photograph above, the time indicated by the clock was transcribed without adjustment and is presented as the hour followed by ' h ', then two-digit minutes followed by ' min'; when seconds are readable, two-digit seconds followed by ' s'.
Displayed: 6 h 42 min
